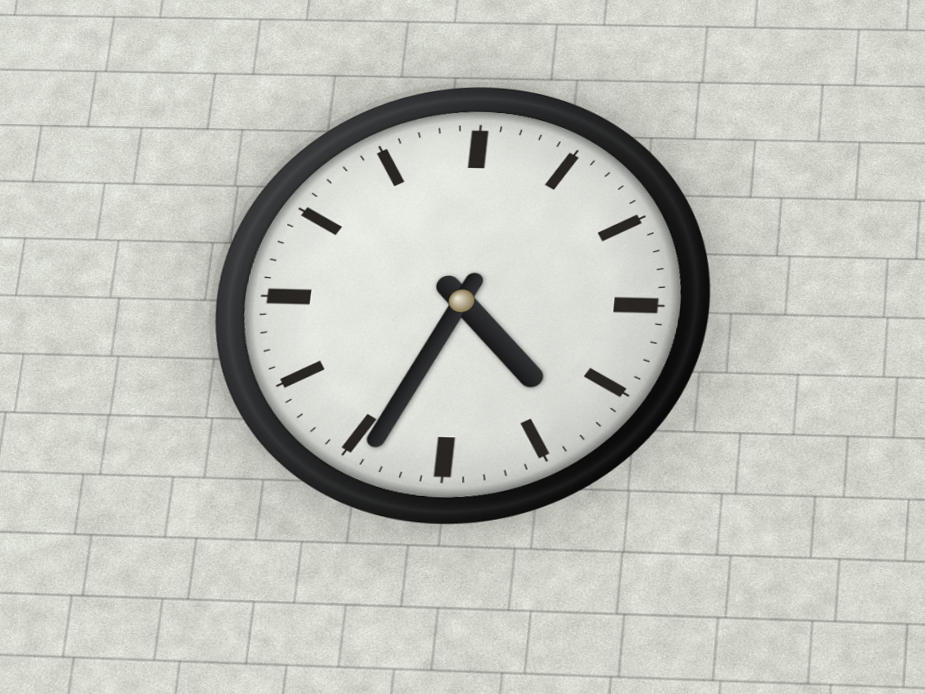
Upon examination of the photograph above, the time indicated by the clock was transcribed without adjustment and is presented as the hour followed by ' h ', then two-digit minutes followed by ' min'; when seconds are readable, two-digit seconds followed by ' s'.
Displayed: 4 h 34 min
